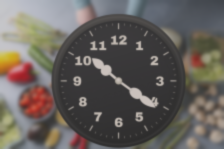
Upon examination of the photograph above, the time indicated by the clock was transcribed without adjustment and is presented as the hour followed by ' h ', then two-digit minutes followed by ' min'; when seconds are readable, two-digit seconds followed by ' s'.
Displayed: 10 h 21 min
